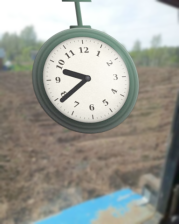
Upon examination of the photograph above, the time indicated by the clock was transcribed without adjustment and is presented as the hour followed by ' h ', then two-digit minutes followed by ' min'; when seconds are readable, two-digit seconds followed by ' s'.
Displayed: 9 h 39 min
